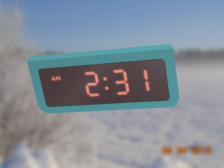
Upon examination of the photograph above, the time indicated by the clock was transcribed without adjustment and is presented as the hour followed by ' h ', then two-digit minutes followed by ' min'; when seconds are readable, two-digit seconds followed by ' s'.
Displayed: 2 h 31 min
